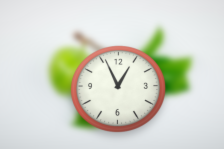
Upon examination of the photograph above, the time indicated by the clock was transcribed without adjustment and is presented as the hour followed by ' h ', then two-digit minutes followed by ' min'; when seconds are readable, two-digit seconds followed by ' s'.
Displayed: 12 h 56 min
